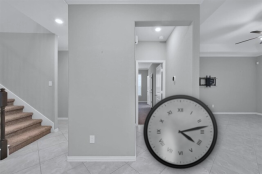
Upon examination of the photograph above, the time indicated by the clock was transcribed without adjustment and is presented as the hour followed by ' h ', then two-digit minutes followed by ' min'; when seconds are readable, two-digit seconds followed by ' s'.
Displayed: 4 h 13 min
